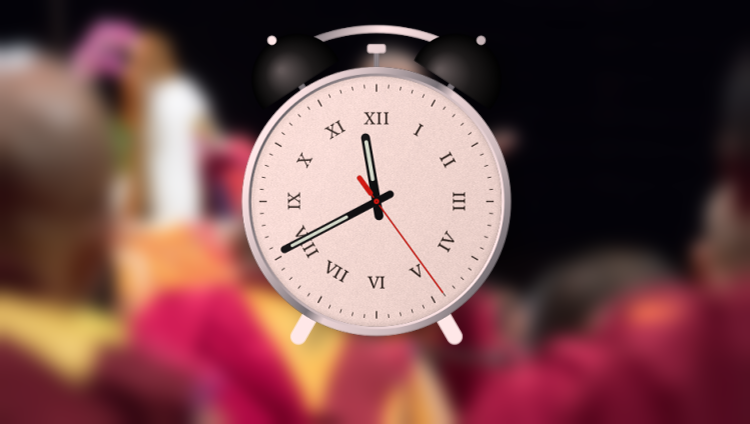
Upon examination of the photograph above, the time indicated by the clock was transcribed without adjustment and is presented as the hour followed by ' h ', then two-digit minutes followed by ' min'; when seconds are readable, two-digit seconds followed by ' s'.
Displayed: 11 h 40 min 24 s
